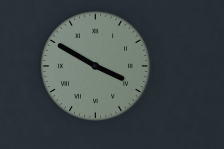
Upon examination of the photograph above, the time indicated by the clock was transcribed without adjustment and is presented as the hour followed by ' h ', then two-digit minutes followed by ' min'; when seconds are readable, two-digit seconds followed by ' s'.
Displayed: 3 h 50 min
